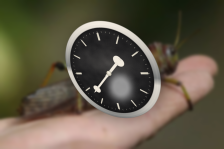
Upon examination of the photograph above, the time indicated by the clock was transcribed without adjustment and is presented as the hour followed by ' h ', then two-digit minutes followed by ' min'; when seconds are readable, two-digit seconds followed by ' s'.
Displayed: 1 h 38 min
